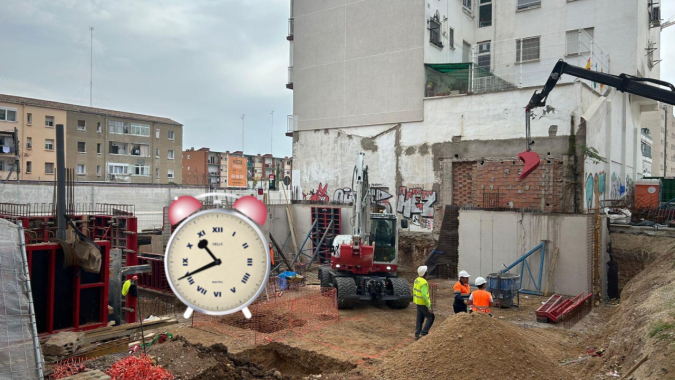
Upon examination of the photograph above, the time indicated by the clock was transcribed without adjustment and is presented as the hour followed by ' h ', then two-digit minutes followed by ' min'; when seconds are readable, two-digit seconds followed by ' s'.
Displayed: 10 h 41 min
